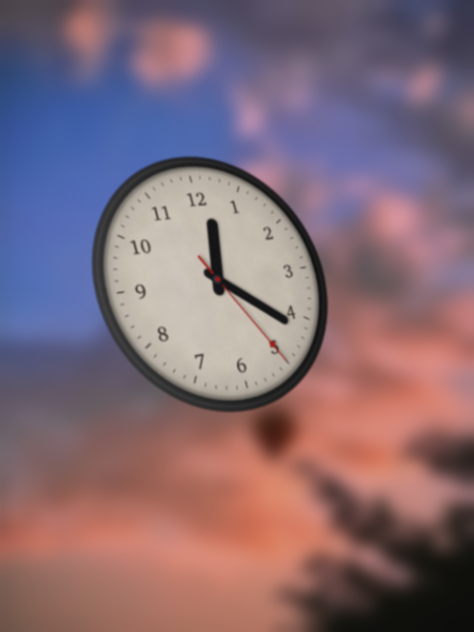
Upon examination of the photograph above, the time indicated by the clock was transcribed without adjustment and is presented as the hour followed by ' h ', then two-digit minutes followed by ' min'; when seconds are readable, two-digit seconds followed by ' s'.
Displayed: 12 h 21 min 25 s
